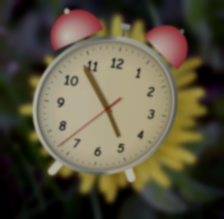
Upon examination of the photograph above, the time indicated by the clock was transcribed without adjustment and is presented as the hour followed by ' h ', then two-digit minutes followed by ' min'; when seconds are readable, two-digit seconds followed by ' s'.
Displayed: 4 h 53 min 37 s
